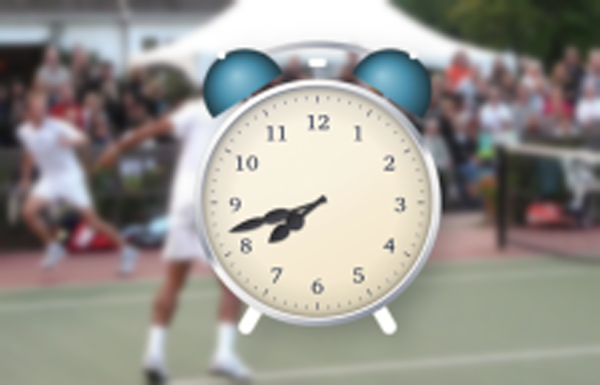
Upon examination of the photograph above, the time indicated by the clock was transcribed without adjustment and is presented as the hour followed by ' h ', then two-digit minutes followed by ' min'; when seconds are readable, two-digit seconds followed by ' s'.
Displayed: 7 h 42 min
